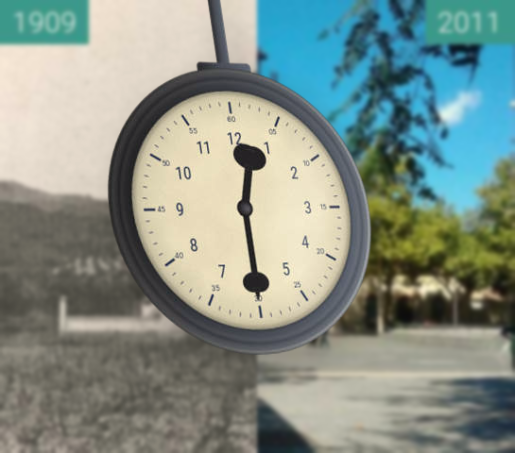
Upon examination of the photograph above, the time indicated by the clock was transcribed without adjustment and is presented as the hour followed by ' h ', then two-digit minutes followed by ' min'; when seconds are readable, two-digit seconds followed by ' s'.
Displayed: 12 h 30 min
